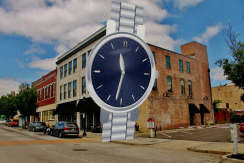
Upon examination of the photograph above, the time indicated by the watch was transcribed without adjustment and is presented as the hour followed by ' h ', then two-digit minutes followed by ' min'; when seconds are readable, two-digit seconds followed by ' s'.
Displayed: 11 h 32 min
